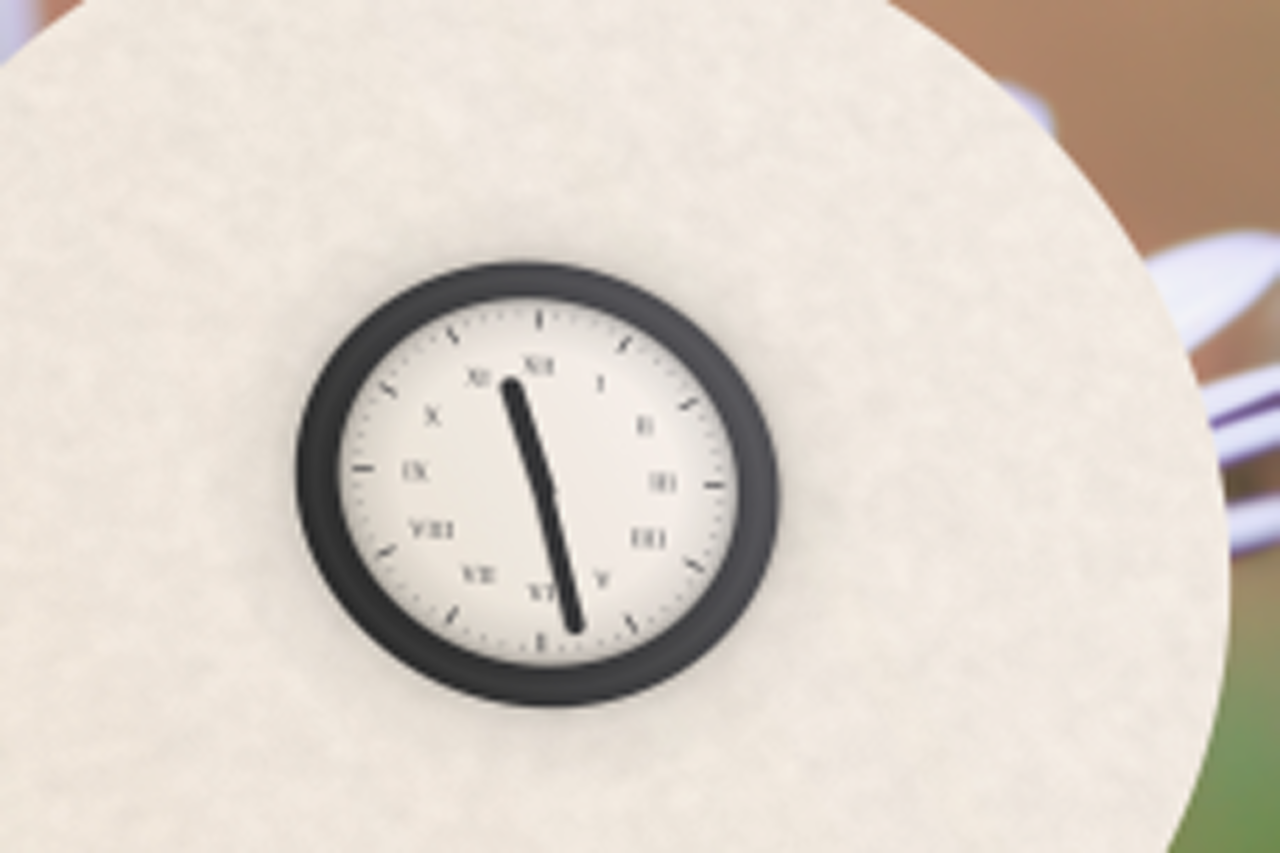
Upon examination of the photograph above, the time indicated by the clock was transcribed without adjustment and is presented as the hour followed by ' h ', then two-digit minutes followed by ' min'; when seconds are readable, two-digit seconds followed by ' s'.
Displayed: 11 h 28 min
